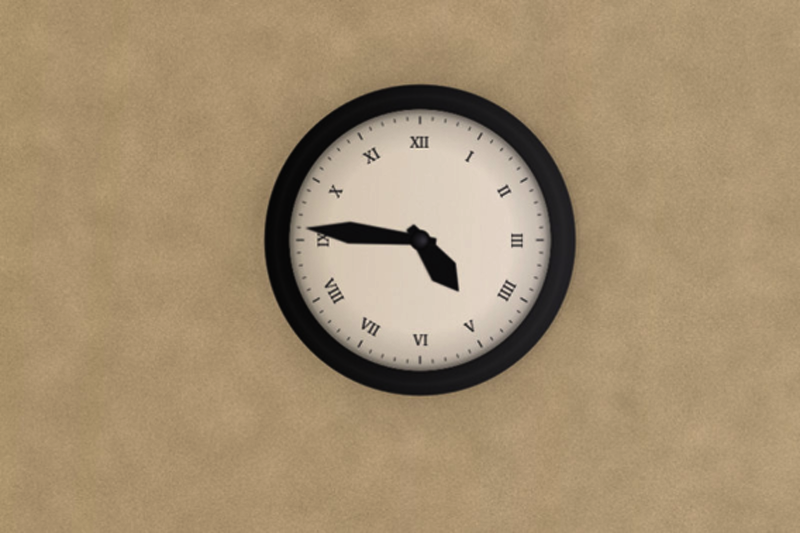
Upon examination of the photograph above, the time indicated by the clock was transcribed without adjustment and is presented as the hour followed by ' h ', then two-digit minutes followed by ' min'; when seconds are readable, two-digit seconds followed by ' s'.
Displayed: 4 h 46 min
